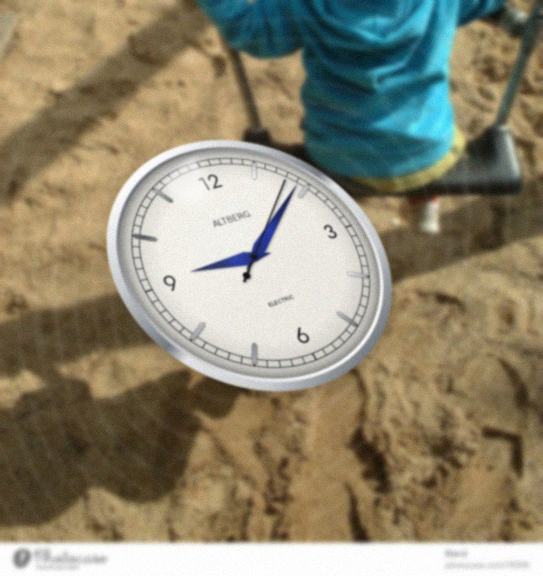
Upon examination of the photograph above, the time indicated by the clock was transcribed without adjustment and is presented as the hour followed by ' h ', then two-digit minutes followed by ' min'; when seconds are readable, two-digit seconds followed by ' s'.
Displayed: 9 h 09 min 08 s
